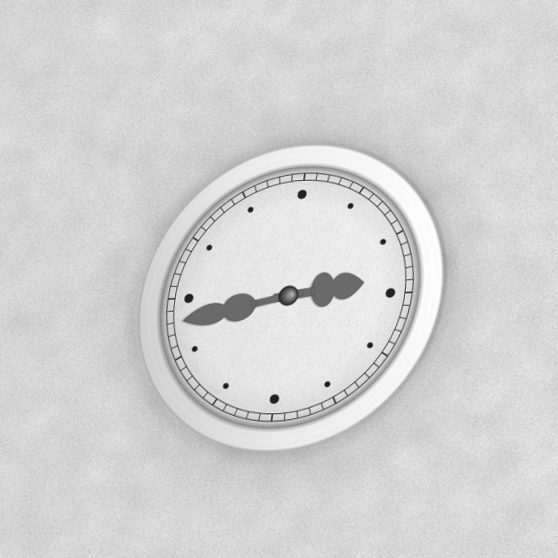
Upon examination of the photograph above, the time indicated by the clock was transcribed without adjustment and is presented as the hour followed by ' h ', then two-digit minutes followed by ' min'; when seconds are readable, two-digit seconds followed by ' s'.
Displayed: 2 h 43 min
